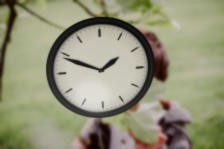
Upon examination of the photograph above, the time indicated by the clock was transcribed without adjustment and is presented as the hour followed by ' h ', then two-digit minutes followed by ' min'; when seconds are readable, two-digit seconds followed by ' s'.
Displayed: 1 h 49 min
